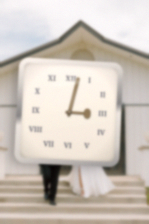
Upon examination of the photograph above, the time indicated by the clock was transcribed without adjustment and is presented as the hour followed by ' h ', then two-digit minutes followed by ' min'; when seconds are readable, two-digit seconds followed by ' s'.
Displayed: 3 h 02 min
